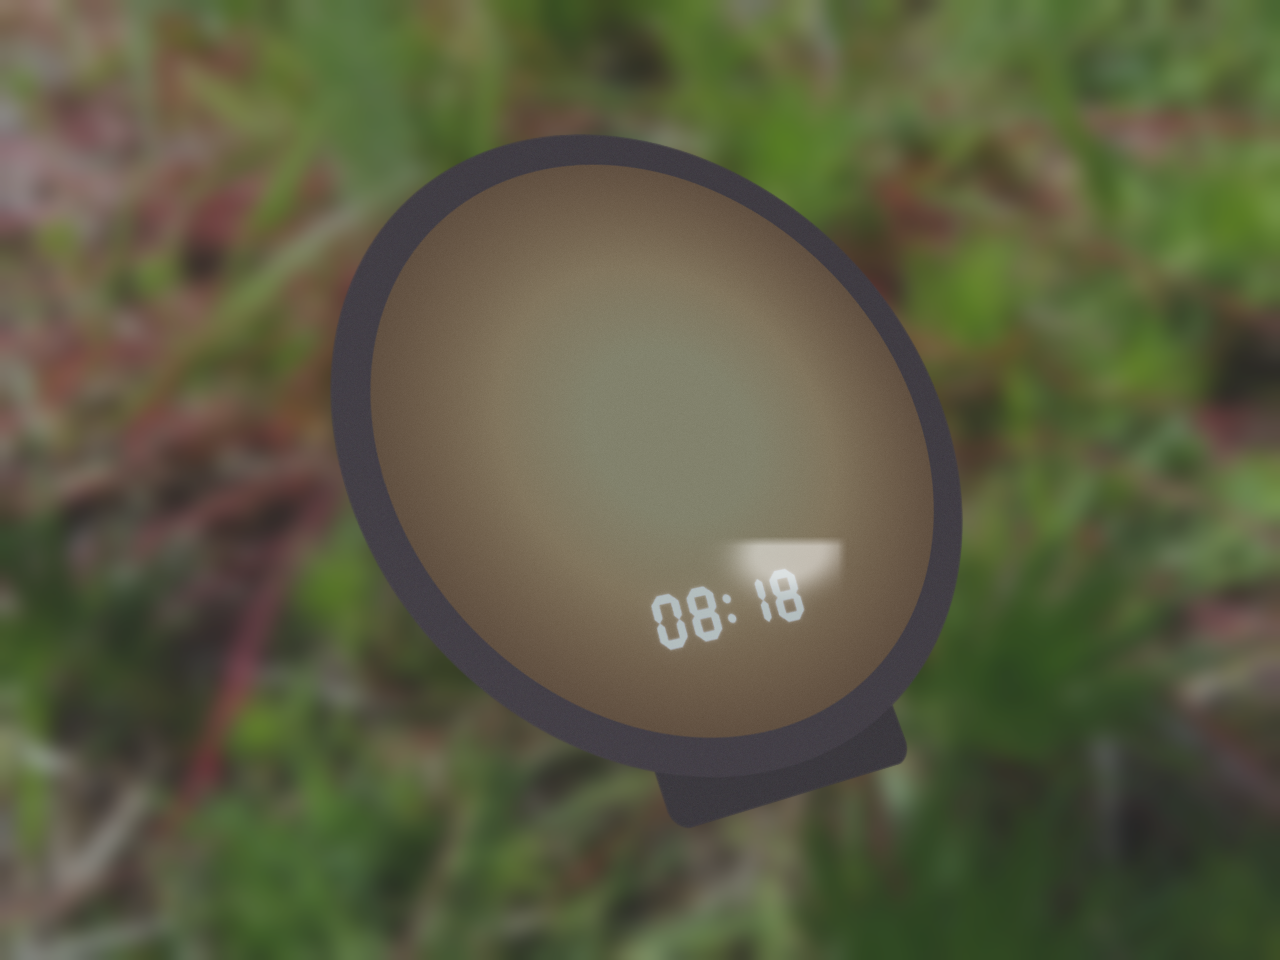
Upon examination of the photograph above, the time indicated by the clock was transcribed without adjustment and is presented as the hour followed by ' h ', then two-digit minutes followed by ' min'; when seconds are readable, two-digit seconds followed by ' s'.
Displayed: 8 h 18 min
